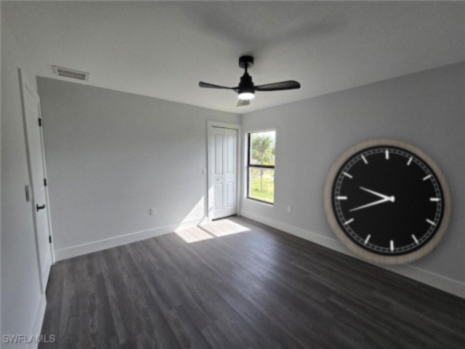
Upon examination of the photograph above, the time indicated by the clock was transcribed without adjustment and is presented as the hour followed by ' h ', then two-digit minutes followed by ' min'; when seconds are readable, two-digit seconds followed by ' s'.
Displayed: 9 h 42 min
